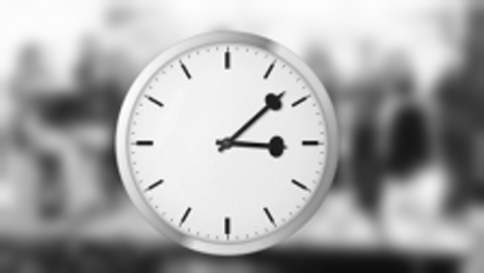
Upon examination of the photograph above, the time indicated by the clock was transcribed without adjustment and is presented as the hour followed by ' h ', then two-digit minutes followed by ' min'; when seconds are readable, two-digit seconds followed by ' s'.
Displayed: 3 h 08 min
